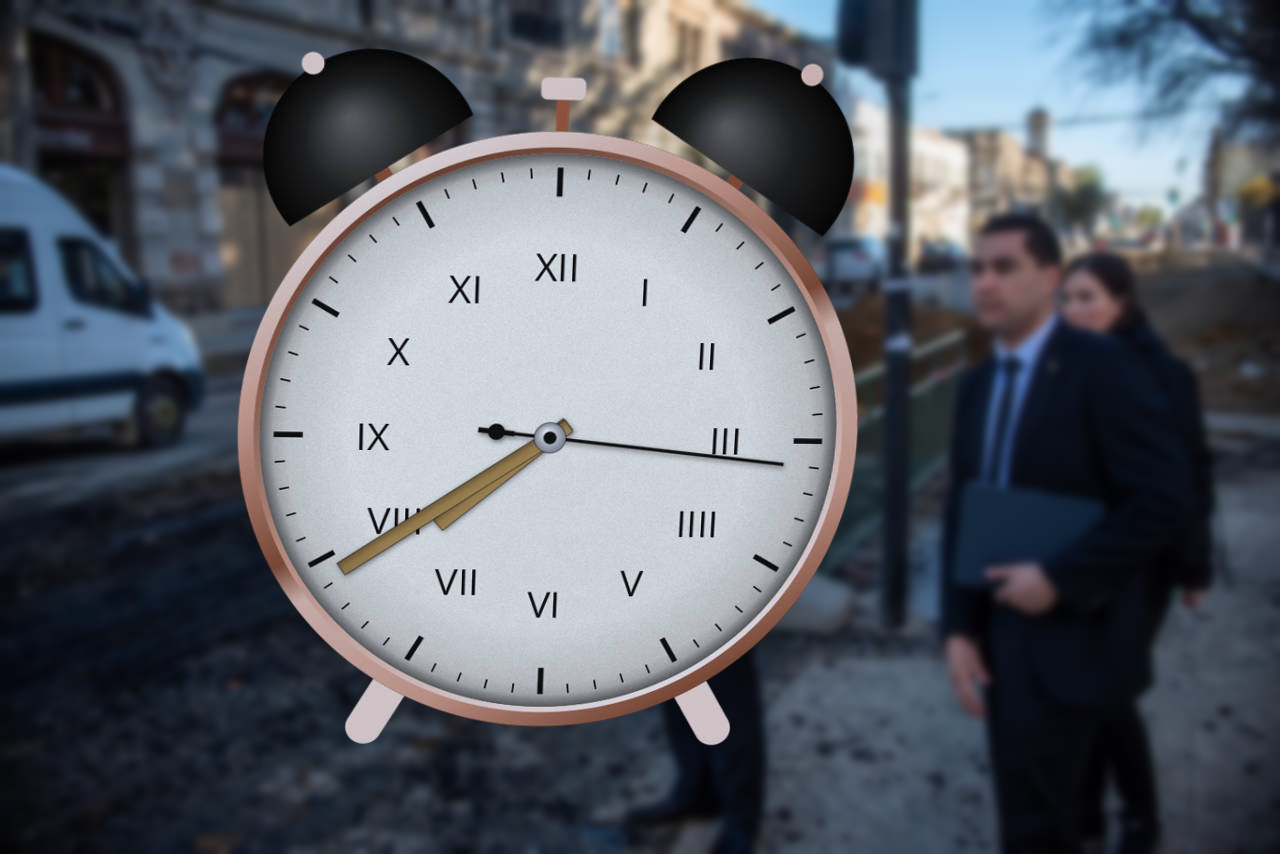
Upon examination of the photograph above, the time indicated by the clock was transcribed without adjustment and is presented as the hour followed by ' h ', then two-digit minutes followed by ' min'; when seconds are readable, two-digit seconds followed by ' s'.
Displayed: 7 h 39 min 16 s
